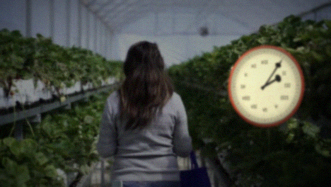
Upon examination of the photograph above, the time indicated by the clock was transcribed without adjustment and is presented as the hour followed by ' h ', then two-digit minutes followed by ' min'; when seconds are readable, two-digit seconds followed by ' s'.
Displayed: 2 h 06 min
